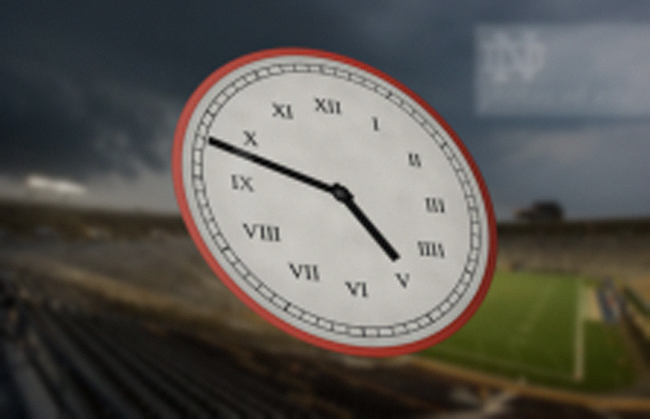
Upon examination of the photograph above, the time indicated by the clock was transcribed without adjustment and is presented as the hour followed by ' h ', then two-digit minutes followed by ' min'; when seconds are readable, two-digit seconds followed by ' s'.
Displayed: 4 h 48 min
